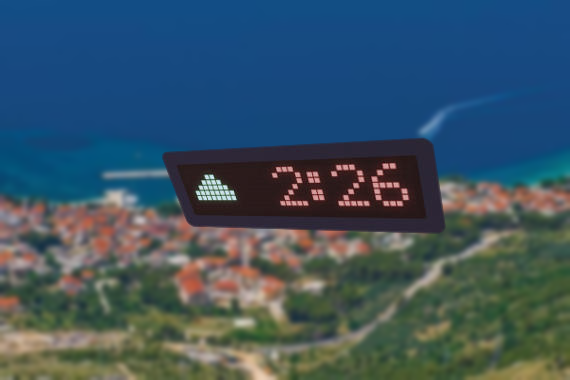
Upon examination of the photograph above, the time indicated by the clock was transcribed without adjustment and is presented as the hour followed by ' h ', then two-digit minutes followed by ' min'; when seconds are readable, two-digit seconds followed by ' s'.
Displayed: 2 h 26 min
